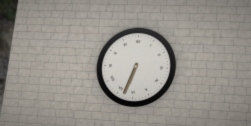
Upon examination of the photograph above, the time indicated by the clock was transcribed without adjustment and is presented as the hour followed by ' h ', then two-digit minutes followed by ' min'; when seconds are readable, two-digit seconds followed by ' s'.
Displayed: 6 h 33 min
